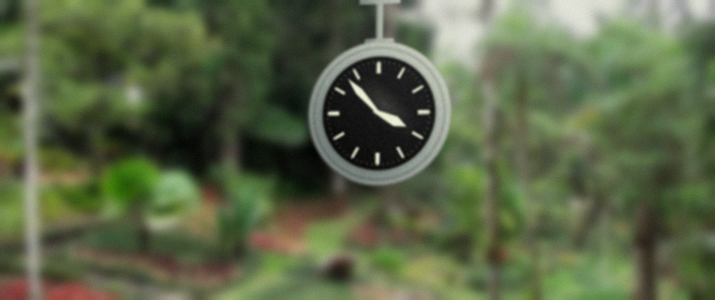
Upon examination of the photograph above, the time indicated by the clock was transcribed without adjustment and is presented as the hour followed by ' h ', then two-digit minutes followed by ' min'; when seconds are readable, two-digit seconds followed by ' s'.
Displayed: 3 h 53 min
